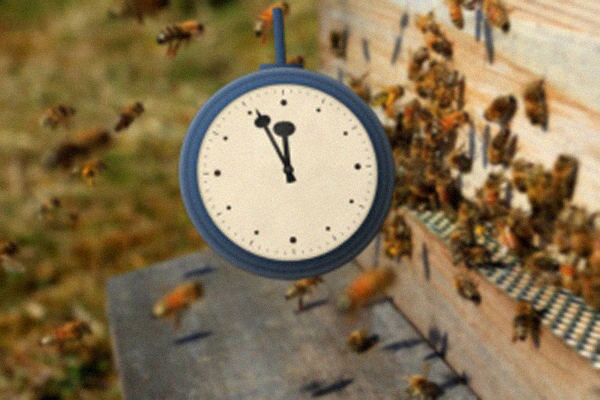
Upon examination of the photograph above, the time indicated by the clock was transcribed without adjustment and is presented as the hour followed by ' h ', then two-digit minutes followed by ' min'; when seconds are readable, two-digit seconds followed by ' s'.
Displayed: 11 h 56 min
